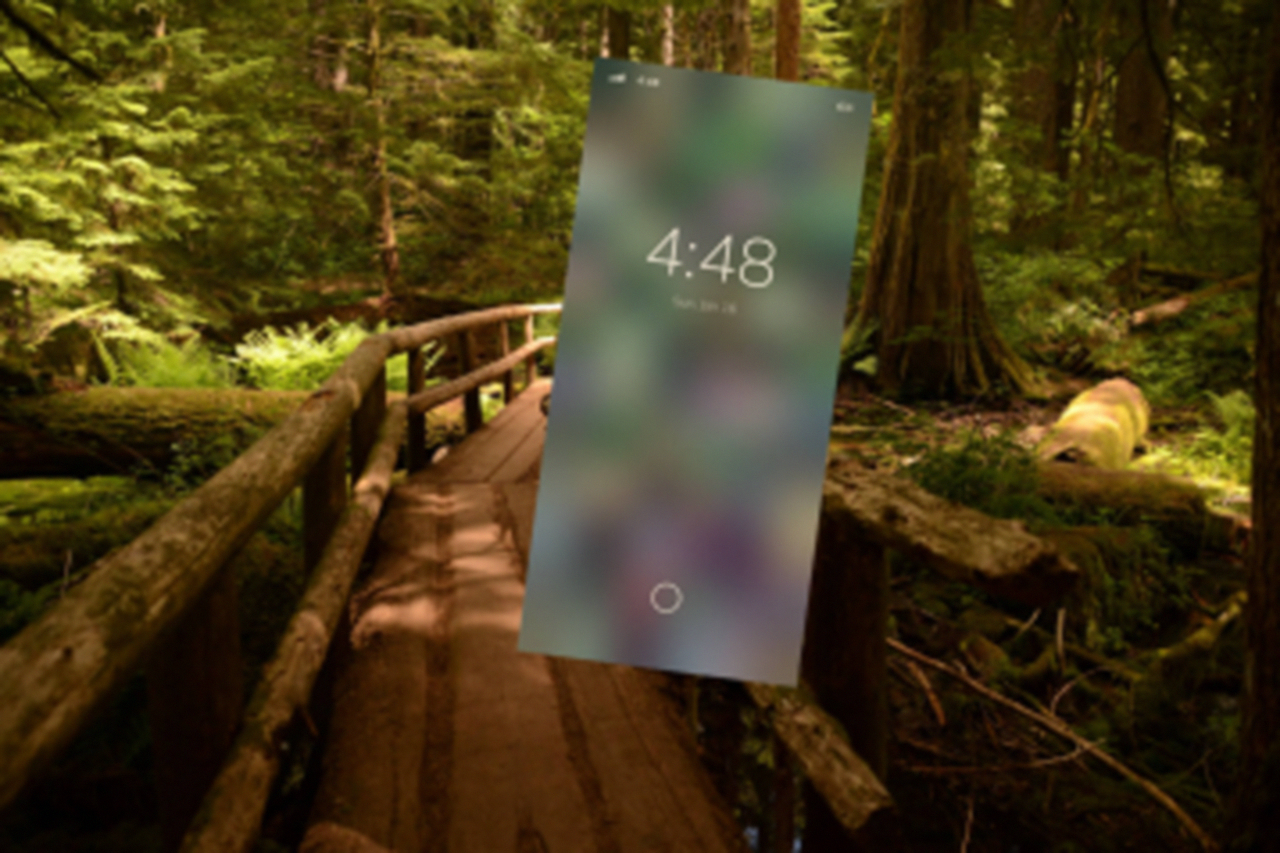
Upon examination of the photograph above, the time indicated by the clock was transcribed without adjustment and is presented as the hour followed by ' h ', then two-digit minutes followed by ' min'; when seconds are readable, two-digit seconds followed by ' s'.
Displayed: 4 h 48 min
